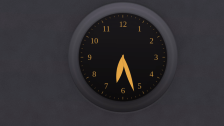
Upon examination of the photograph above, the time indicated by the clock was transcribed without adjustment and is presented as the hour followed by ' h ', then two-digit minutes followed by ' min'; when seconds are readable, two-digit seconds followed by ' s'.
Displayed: 6 h 27 min
